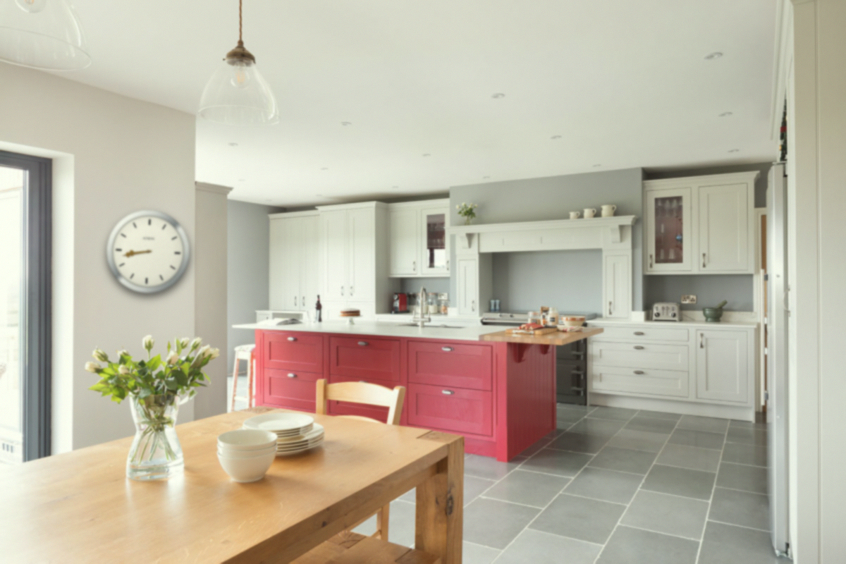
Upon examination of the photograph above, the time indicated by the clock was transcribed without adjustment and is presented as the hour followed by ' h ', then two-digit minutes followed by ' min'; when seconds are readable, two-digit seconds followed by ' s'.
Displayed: 8 h 43 min
